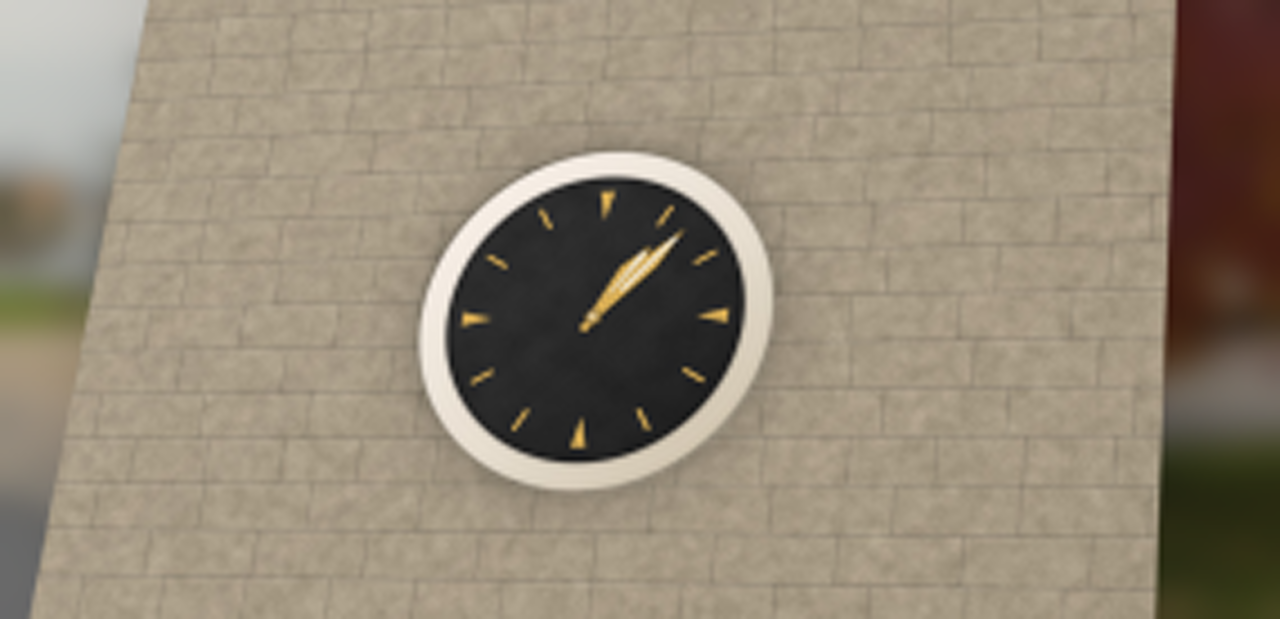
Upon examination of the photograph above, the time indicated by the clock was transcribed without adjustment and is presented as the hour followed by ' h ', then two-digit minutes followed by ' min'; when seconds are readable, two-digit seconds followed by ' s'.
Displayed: 1 h 07 min
